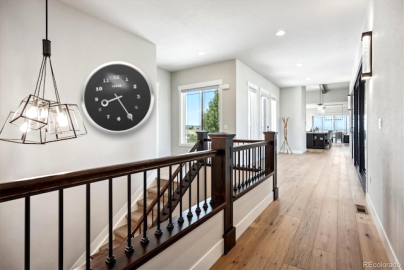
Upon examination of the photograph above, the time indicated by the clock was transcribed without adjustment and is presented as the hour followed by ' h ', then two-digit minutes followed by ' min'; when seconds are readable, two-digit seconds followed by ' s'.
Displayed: 8 h 25 min
